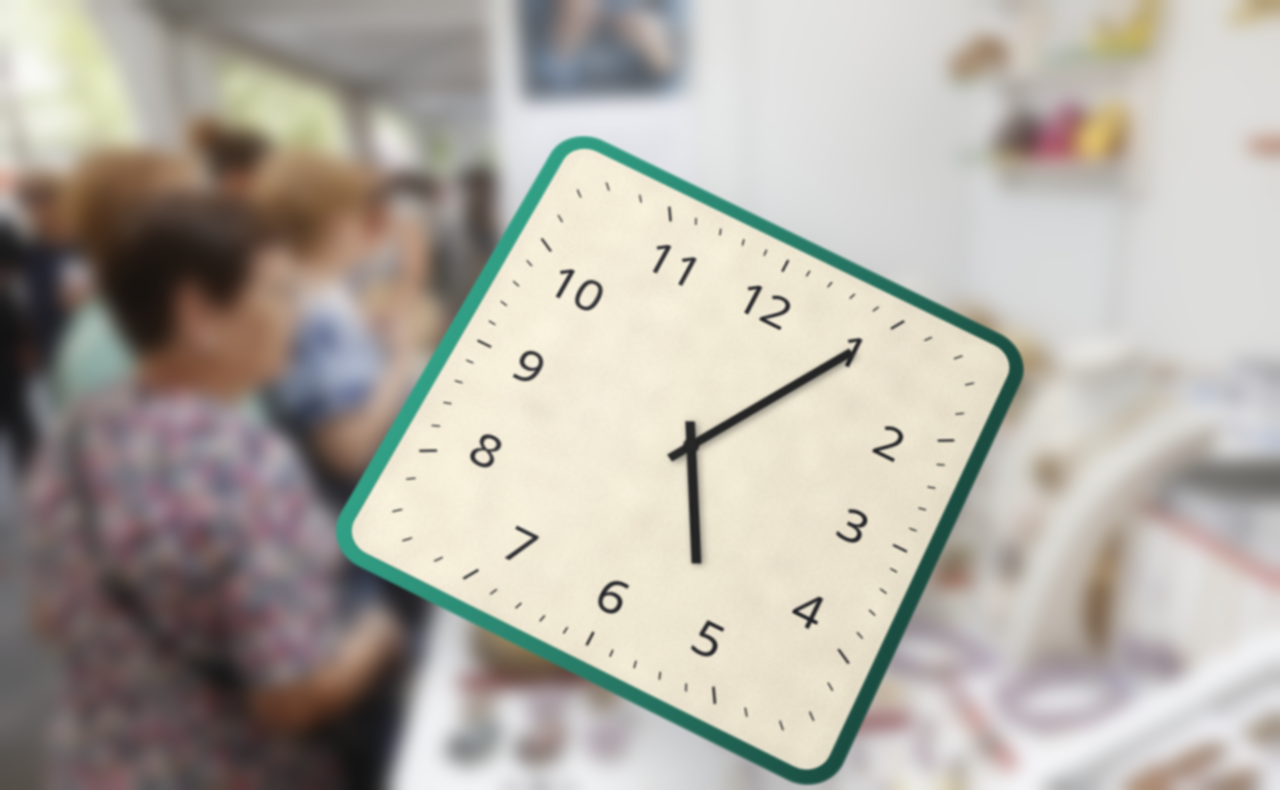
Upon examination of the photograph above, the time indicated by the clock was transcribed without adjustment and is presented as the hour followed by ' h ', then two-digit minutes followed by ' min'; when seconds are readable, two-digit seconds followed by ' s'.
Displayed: 5 h 05 min
